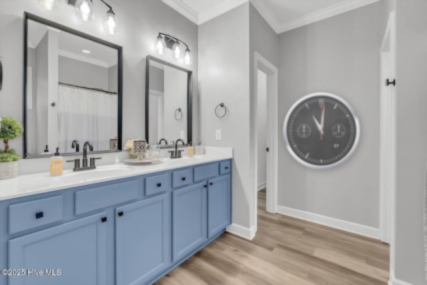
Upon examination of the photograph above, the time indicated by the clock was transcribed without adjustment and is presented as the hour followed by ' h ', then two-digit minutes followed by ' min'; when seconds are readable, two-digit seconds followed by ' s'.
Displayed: 11 h 01 min
